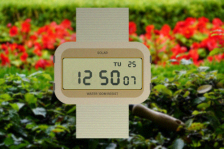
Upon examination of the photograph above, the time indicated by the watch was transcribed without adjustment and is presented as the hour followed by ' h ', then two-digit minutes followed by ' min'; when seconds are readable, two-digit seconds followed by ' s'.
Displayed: 12 h 50 min 07 s
